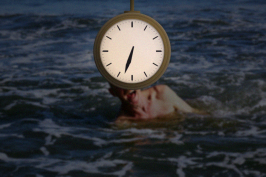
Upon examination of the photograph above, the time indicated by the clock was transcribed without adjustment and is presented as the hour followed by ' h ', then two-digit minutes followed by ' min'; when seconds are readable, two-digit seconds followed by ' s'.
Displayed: 6 h 33 min
